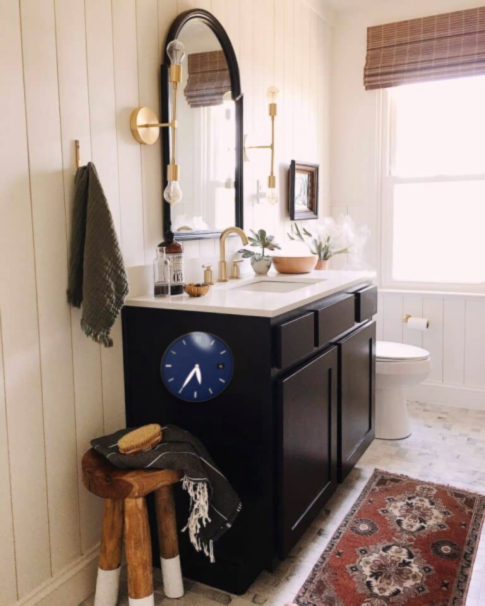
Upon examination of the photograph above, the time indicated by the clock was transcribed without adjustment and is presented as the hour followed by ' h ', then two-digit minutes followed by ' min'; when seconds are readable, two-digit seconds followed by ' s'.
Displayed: 5 h 35 min
